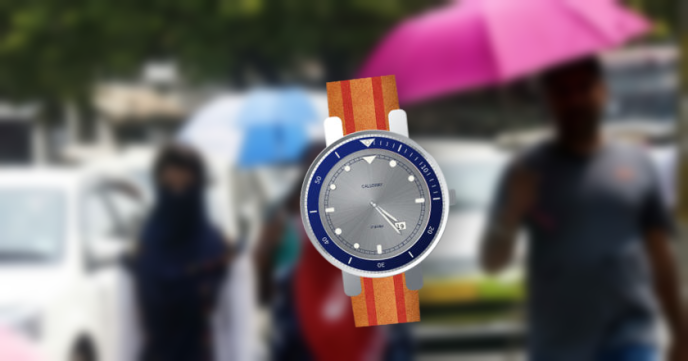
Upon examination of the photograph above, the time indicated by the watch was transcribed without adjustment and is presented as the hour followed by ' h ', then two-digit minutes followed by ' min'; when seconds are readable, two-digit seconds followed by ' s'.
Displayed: 4 h 24 min
